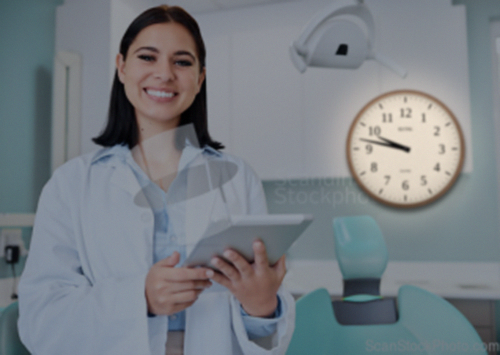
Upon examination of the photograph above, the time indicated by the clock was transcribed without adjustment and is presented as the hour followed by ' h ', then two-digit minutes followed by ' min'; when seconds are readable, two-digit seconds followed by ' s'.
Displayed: 9 h 47 min
